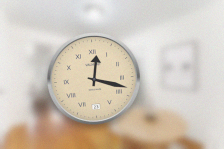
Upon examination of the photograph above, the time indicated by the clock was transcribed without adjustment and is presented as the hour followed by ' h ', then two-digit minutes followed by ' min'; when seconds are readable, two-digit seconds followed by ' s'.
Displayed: 12 h 18 min
